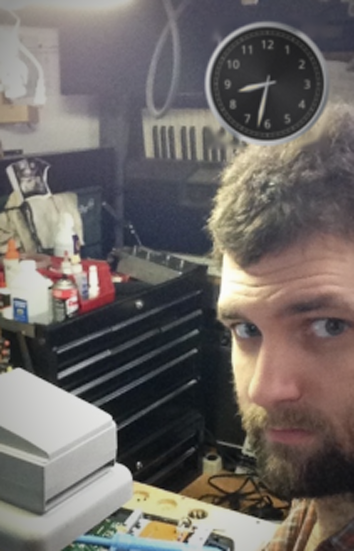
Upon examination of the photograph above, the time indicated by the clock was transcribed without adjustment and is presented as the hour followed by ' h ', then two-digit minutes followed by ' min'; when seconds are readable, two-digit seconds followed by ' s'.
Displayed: 8 h 32 min
